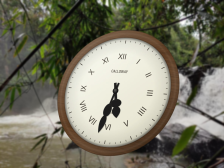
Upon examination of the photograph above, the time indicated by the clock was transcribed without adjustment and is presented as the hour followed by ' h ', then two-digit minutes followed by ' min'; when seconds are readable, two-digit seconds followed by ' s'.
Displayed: 5 h 32 min
